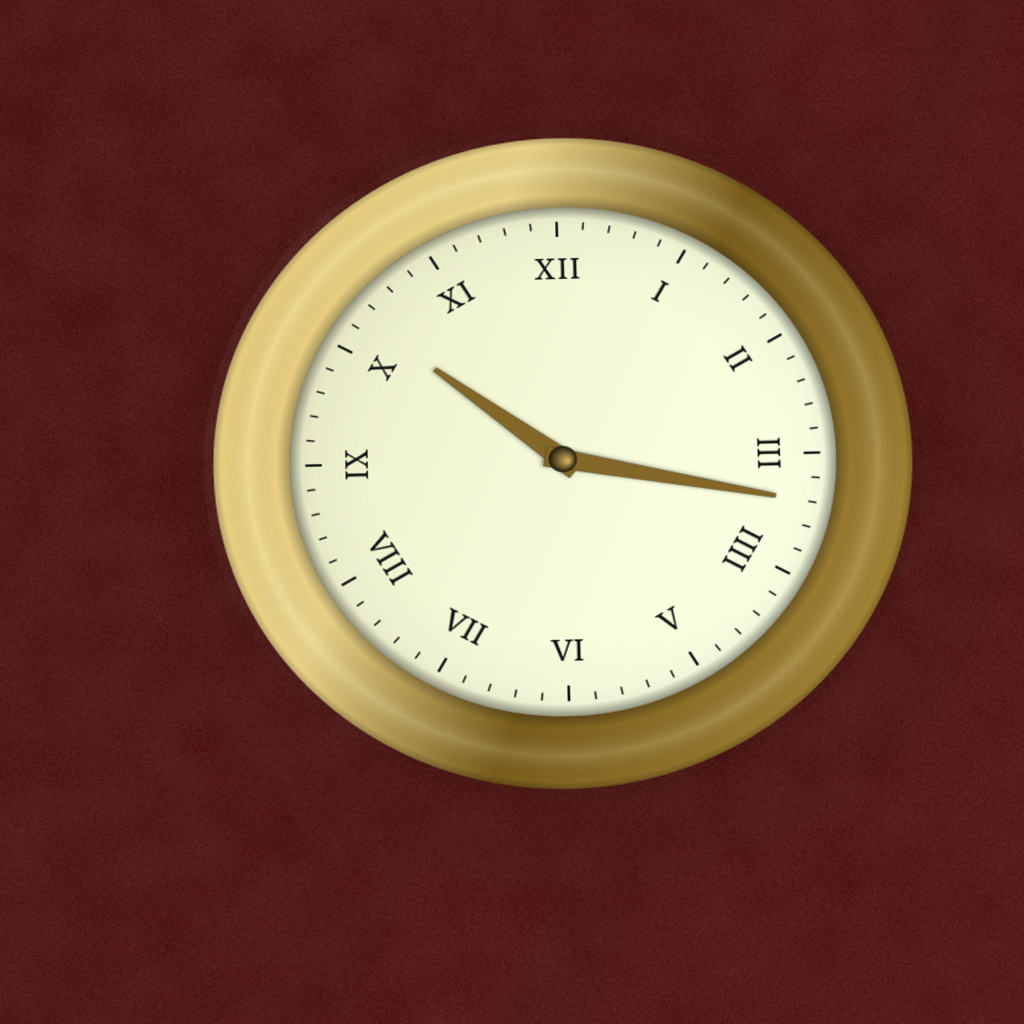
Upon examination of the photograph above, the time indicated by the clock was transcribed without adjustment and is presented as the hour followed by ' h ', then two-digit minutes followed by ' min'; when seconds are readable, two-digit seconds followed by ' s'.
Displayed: 10 h 17 min
